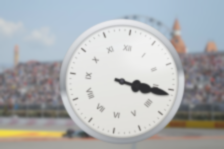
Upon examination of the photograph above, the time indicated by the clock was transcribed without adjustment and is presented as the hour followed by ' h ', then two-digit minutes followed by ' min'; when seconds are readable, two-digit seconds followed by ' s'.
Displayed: 3 h 16 min
